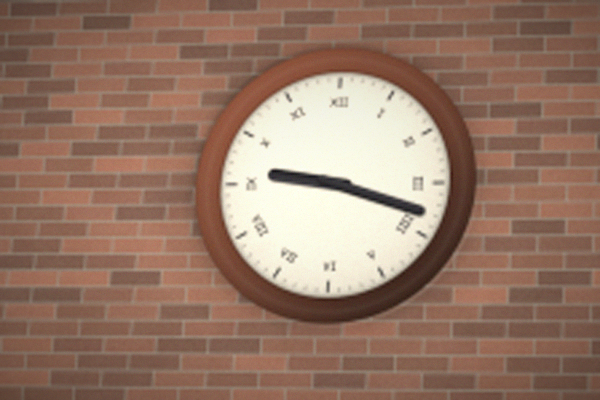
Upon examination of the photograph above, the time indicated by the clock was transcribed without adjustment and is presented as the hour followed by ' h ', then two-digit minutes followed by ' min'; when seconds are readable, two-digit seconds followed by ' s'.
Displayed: 9 h 18 min
